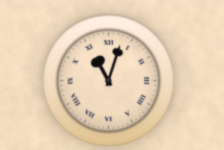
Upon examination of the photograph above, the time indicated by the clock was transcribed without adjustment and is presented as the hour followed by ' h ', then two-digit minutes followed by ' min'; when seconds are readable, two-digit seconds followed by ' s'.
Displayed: 11 h 03 min
